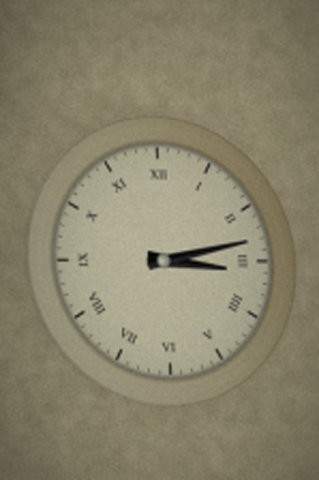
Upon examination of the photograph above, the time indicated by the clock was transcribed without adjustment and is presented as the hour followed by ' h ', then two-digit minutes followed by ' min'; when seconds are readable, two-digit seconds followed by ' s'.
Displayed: 3 h 13 min
